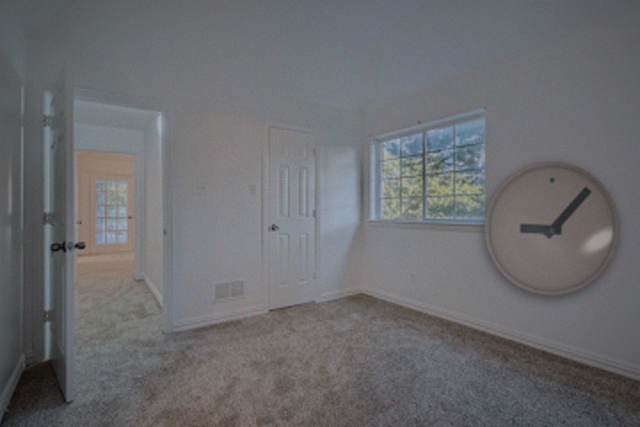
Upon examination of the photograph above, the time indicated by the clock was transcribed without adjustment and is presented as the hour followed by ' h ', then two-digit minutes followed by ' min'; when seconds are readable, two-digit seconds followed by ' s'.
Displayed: 9 h 07 min
